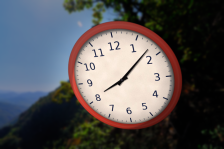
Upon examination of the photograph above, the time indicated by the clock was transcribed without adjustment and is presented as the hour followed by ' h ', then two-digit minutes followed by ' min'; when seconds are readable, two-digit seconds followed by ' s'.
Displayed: 8 h 08 min
